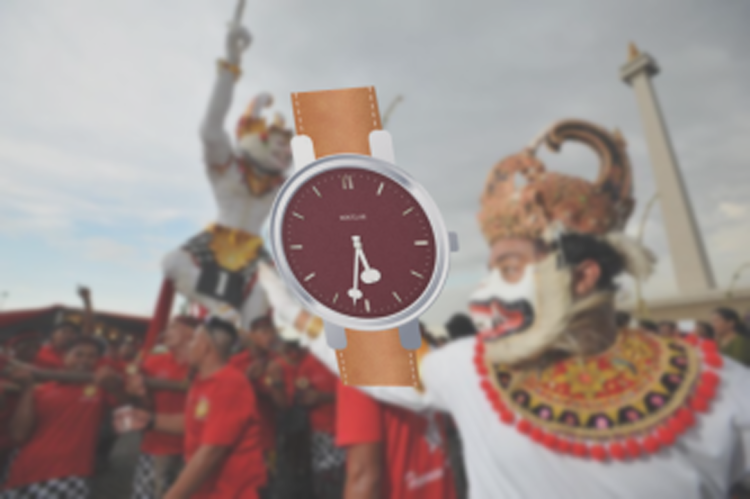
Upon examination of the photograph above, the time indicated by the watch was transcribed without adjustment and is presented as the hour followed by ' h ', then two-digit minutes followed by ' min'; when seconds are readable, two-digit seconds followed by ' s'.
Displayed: 5 h 32 min
